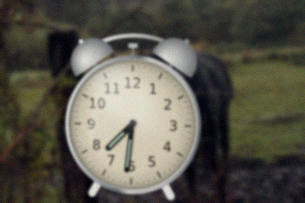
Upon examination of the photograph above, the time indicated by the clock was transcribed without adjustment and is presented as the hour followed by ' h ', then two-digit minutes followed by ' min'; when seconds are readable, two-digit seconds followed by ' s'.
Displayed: 7 h 31 min
